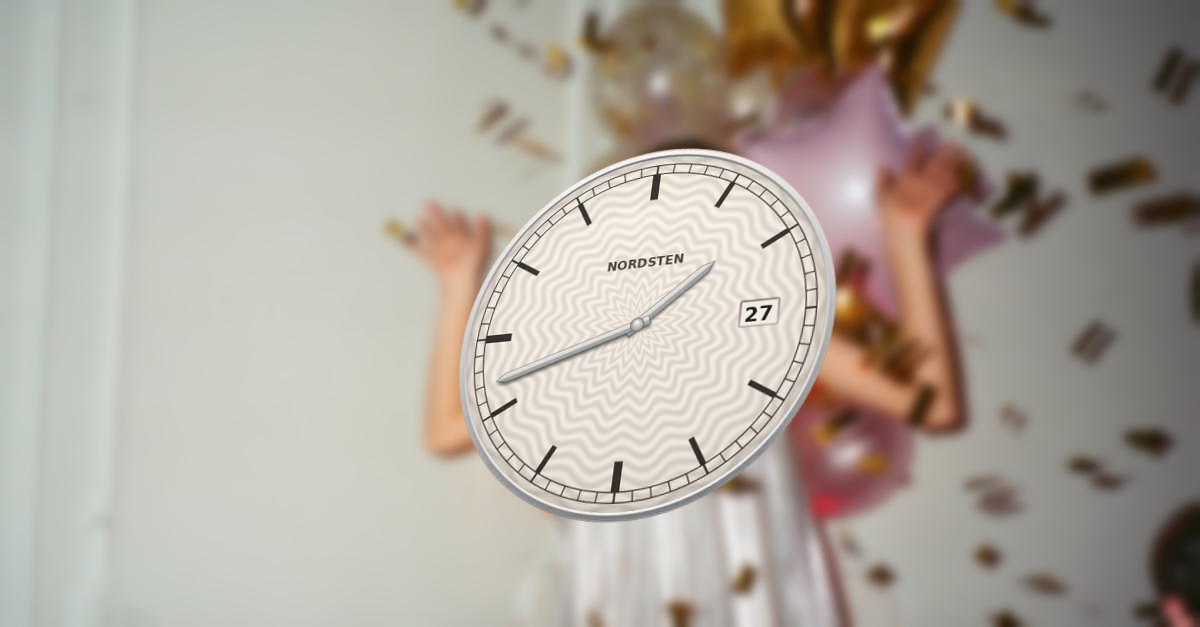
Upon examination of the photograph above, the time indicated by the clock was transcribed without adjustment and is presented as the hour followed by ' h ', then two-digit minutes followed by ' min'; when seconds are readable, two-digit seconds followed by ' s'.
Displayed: 1 h 42 min
